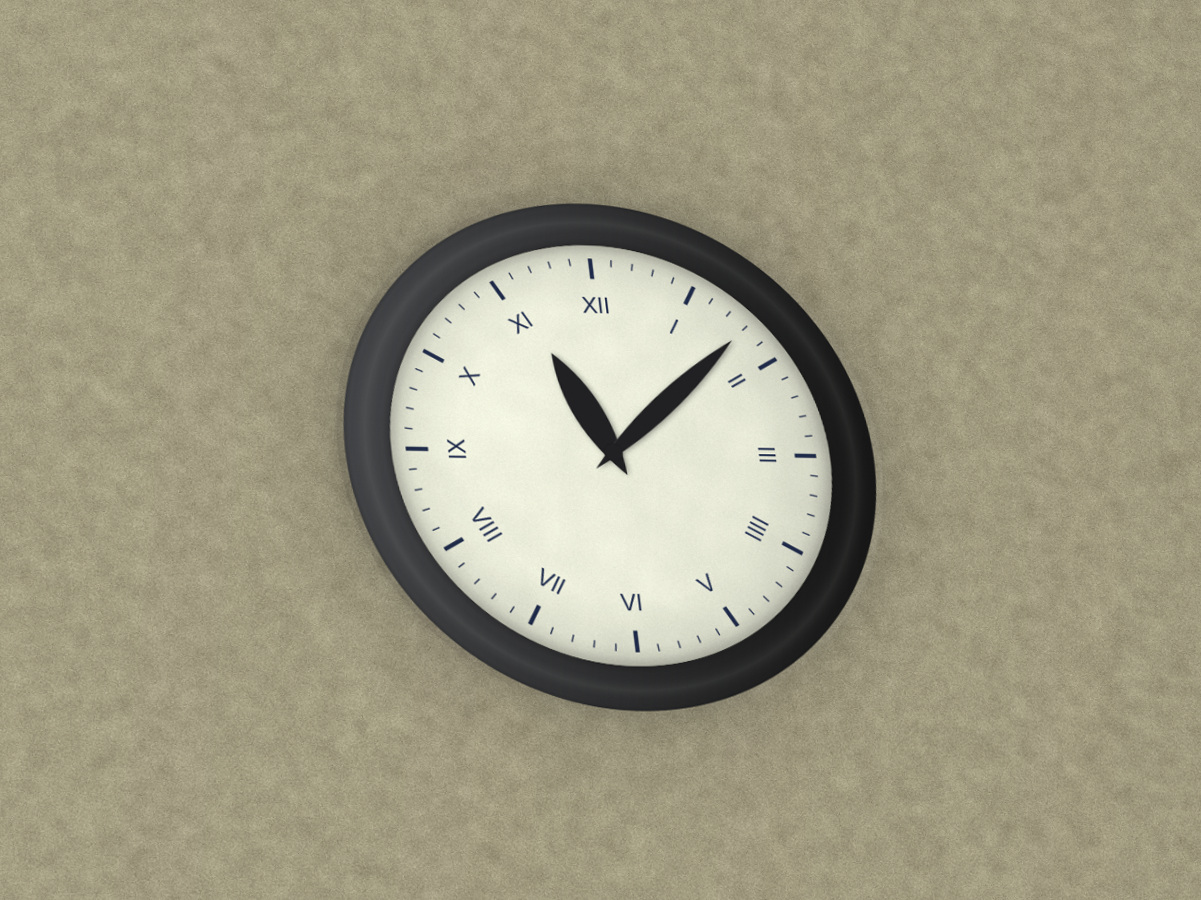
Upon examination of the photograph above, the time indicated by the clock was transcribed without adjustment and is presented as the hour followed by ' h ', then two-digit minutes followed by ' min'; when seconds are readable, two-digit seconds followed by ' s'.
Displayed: 11 h 08 min
